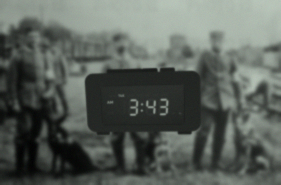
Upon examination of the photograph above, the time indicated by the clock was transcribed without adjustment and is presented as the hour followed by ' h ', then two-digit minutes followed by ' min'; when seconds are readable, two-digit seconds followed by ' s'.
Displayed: 3 h 43 min
